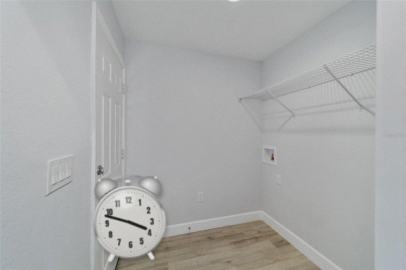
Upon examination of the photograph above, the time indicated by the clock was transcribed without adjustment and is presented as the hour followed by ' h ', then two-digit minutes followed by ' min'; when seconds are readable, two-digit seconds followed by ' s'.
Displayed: 3 h 48 min
